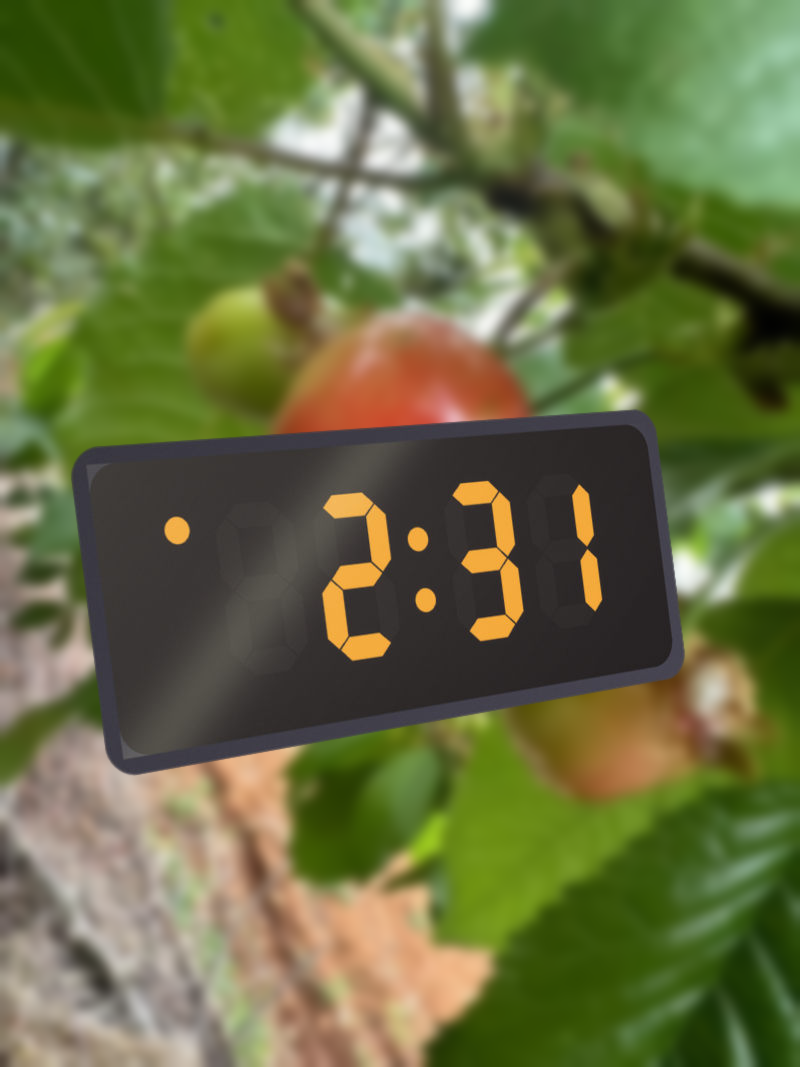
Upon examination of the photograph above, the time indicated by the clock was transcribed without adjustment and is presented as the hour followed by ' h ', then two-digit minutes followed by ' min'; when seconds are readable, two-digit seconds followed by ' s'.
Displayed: 2 h 31 min
